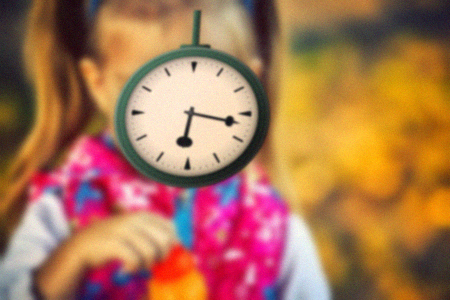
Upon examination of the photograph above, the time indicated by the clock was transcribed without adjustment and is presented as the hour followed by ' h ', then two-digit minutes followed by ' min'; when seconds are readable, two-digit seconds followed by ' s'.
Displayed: 6 h 17 min
